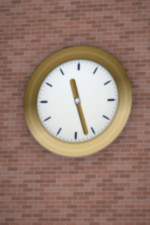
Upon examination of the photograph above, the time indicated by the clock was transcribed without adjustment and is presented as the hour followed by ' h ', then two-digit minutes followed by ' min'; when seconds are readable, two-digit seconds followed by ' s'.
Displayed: 11 h 27 min
